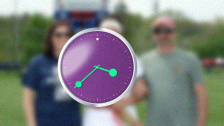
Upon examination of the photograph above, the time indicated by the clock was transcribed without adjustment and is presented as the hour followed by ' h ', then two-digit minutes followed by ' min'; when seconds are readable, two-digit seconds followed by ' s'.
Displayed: 3 h 38 min
